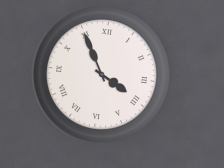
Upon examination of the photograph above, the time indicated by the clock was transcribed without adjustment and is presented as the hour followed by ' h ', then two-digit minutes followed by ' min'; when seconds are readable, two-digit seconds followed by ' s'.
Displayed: 3 h 55 min
